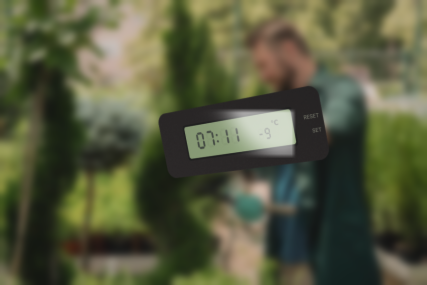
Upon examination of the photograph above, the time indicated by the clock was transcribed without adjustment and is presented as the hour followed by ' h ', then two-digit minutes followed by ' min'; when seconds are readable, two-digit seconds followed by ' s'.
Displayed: 7 h 11 min
